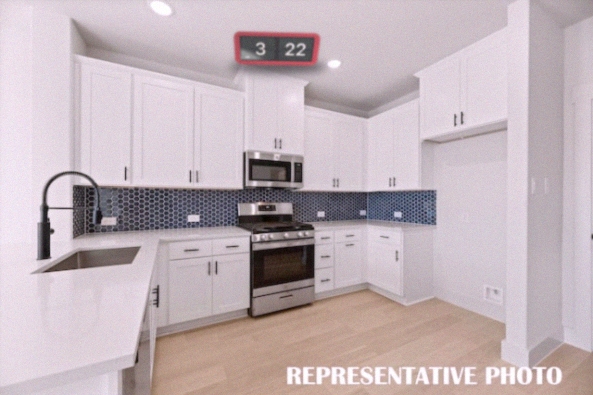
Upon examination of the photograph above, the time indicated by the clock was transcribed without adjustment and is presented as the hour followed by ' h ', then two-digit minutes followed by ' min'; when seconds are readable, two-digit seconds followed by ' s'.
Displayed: 3 h 22 min
